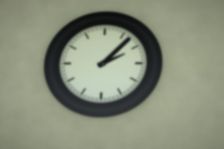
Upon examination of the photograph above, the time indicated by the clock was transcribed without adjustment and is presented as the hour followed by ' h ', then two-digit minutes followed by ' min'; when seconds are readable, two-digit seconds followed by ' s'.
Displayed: 2 h 07 min
